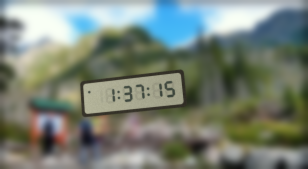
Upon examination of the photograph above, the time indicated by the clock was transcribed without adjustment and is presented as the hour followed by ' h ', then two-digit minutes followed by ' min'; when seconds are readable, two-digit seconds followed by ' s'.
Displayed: 1 h 37 min 15 s
